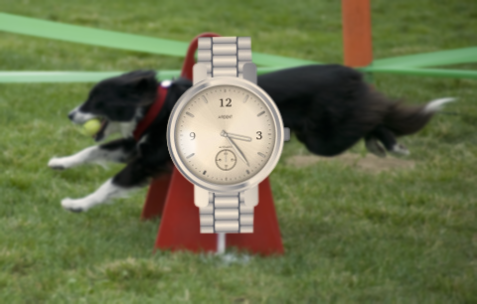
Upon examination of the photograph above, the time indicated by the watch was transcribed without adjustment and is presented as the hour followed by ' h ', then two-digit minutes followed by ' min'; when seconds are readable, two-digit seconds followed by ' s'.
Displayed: 3 h 24 min
